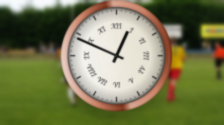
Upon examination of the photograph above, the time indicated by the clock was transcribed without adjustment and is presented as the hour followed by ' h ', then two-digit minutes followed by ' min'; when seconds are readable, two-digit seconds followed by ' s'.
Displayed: 12 h 49 min
